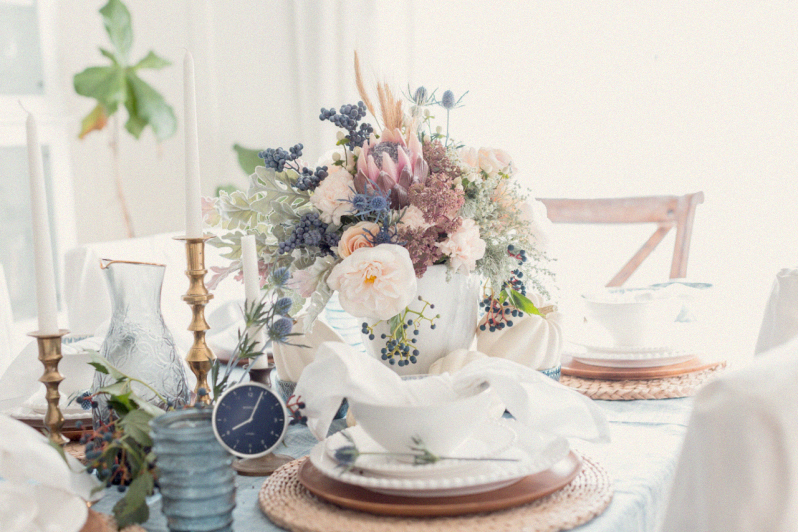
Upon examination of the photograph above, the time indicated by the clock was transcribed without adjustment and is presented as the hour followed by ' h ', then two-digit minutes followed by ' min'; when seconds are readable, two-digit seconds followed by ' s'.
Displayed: 8 h 04 min
